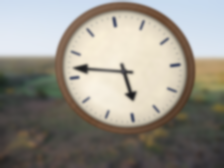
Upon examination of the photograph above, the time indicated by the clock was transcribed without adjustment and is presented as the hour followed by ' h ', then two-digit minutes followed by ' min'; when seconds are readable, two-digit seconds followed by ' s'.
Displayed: 5 h 47 min
